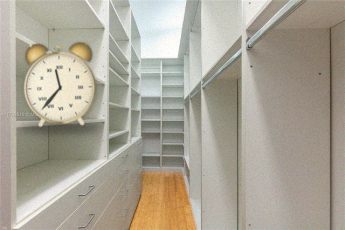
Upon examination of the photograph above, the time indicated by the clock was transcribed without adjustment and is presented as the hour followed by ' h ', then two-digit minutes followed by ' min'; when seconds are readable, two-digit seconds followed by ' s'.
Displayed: 11 h 37 min
